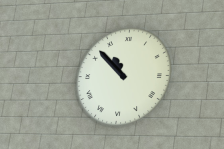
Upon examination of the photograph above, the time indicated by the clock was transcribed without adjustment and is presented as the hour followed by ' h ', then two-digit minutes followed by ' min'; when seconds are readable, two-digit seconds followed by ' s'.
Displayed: 10 h 52 min
